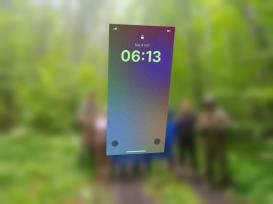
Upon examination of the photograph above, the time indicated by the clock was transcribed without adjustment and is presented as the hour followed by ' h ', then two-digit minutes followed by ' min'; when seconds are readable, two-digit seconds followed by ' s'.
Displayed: 6 h 13 min
